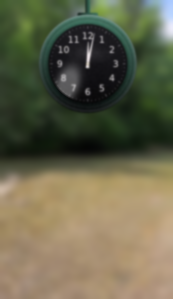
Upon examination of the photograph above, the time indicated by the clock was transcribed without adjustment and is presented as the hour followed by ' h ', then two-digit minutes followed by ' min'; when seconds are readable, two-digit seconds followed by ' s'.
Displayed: 12 h 02 min
